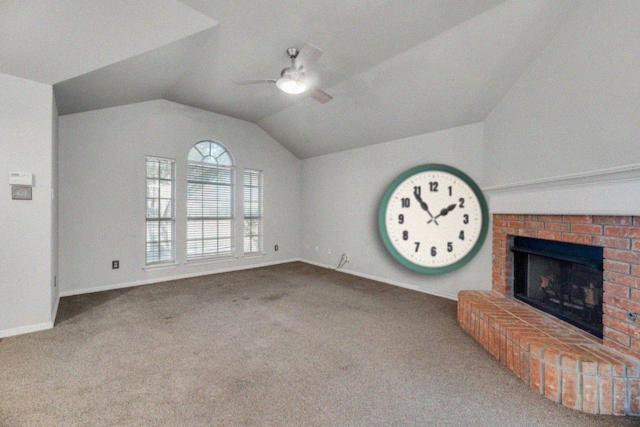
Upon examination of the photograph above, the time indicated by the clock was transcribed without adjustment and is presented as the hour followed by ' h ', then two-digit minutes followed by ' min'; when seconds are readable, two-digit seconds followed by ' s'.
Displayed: 1 h 54 min
